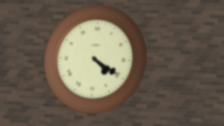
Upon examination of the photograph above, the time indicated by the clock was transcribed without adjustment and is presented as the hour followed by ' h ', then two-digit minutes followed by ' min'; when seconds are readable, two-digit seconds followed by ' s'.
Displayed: 4 h 20 min
